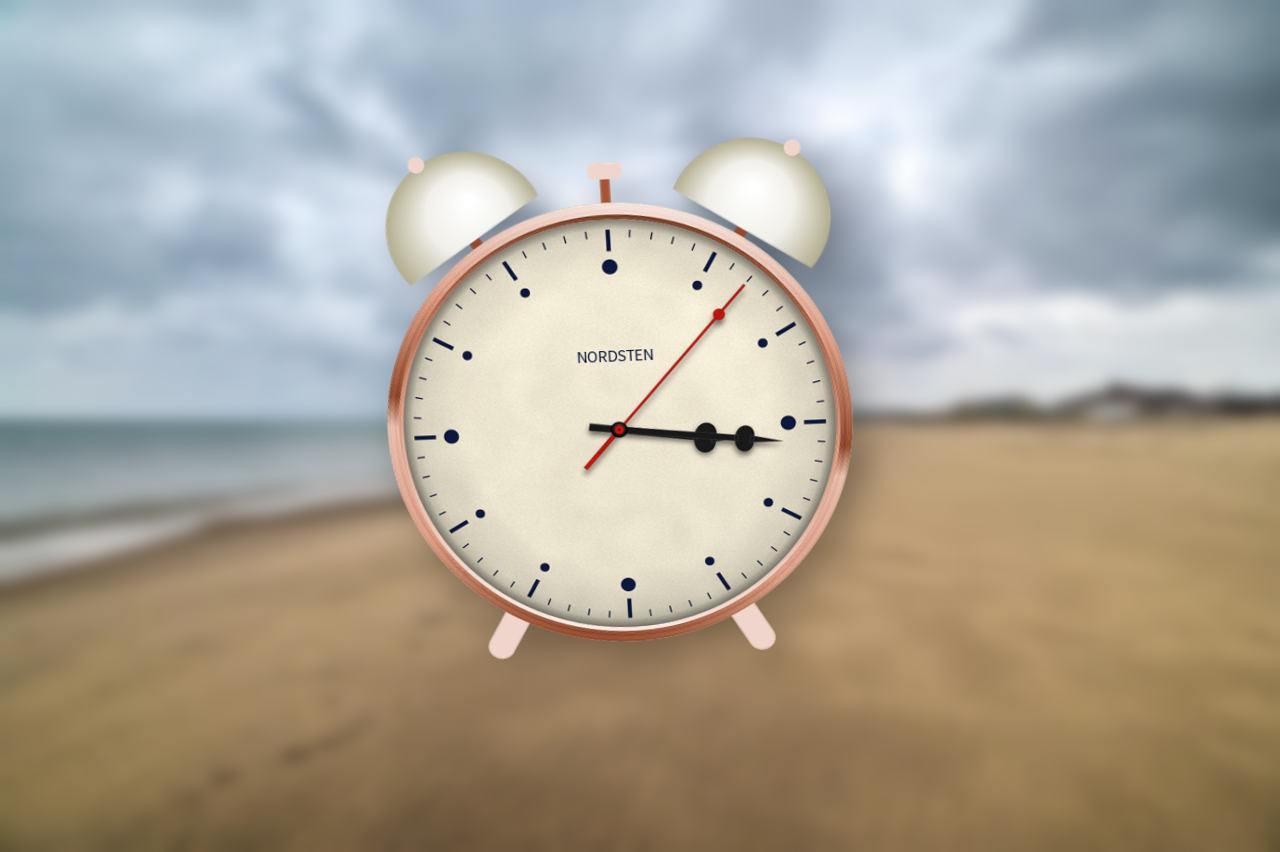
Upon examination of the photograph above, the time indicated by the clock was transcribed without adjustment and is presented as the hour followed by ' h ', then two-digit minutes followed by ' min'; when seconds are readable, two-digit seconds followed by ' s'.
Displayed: 3 h 16 min 07 s
